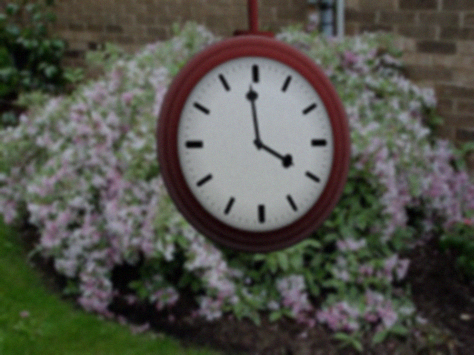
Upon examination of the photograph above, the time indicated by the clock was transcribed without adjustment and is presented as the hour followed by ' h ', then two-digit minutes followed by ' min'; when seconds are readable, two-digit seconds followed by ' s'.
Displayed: 3 h 59 min
